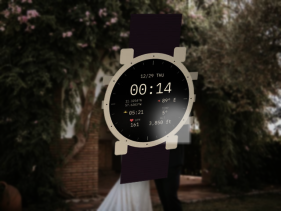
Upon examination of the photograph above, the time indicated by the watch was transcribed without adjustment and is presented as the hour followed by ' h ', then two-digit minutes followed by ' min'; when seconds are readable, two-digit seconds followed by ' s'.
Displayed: 0 h 14 min
